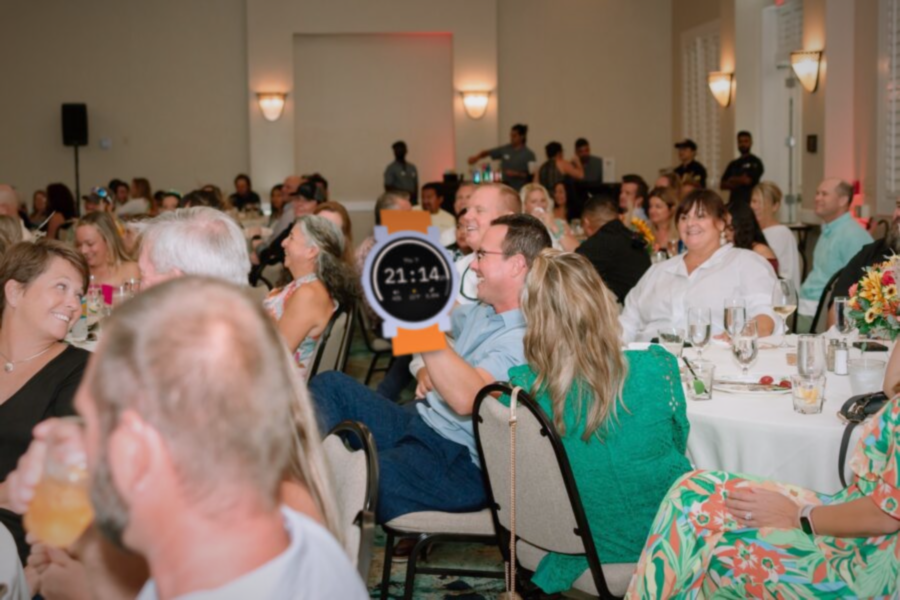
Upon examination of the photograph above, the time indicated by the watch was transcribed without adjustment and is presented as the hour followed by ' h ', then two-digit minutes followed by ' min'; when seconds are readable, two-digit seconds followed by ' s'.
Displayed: 21 h 14 min
